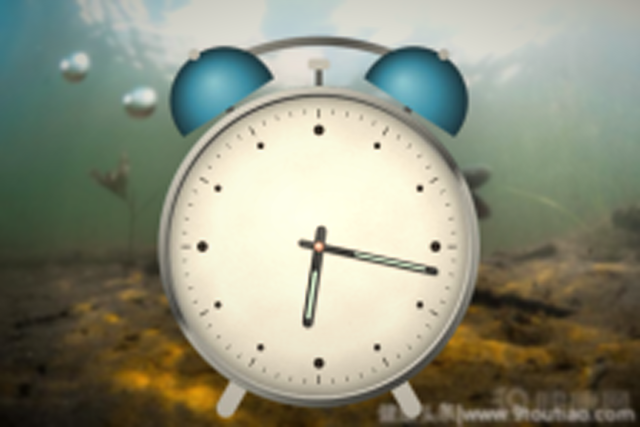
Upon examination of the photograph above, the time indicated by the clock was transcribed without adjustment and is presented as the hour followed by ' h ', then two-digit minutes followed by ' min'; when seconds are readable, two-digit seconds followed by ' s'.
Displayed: 6 h 17 min
